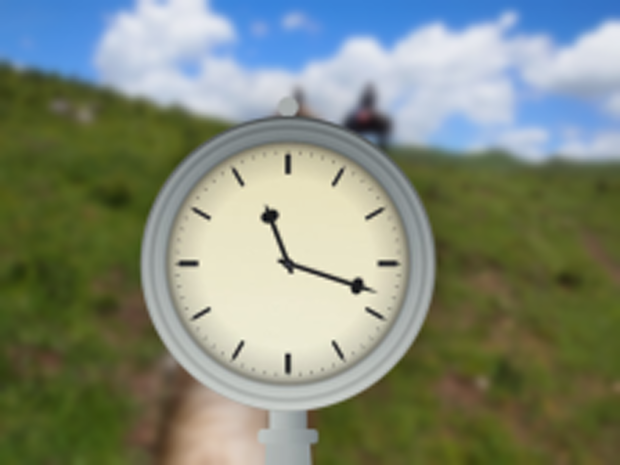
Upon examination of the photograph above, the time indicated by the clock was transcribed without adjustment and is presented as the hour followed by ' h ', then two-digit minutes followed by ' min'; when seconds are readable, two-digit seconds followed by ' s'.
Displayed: 11 h 18 min
